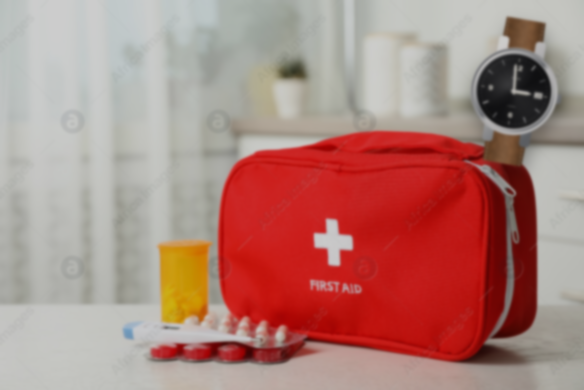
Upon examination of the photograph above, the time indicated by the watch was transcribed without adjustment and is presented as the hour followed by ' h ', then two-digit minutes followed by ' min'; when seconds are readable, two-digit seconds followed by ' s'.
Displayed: 2 h 59 min
